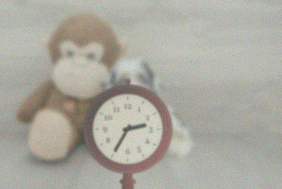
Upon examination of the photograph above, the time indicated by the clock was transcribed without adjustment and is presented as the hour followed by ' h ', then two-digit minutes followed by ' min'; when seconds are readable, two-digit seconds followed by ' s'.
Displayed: 2 h 35 min
